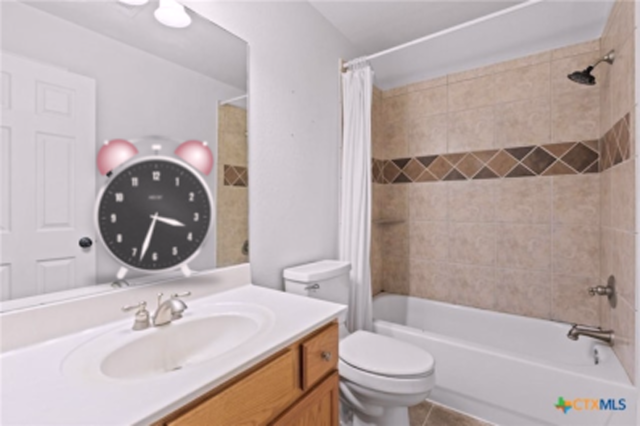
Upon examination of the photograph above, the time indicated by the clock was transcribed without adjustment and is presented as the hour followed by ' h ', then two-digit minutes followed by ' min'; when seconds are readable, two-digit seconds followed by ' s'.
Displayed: 3 h 33 min
